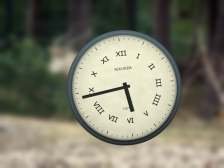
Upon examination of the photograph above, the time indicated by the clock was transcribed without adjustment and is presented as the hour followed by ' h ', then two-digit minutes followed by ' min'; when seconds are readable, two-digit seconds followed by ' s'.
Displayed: 5 h 44 min
